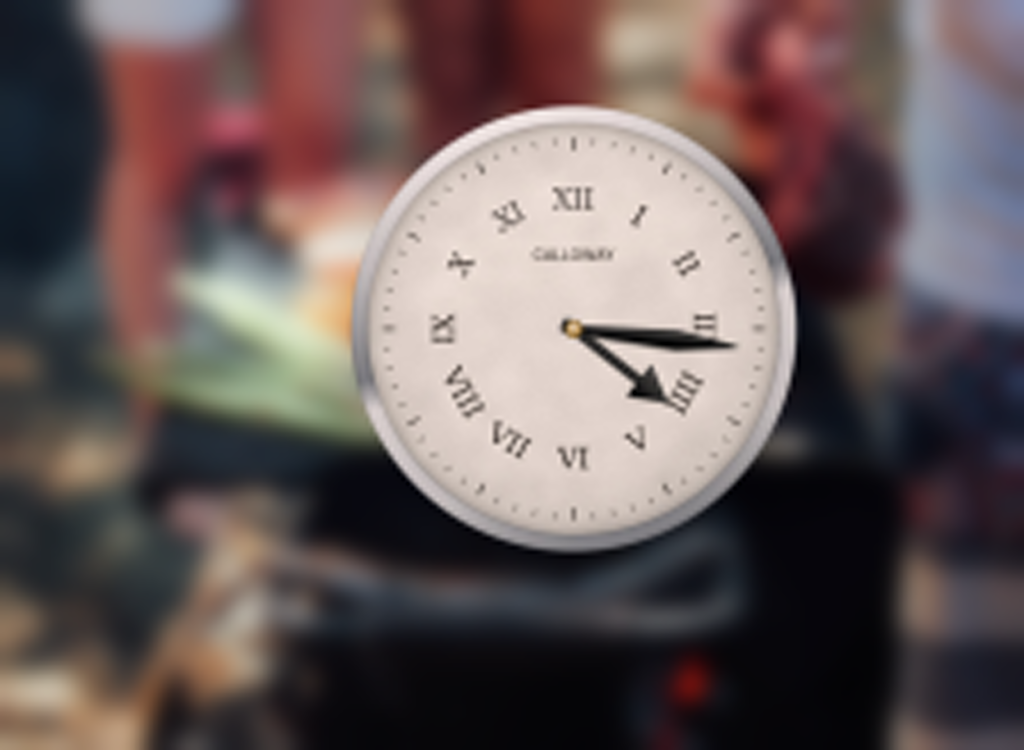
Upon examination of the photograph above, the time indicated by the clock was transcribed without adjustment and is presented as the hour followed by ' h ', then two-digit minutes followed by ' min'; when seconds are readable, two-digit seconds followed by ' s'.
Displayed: 4 h 16 min
